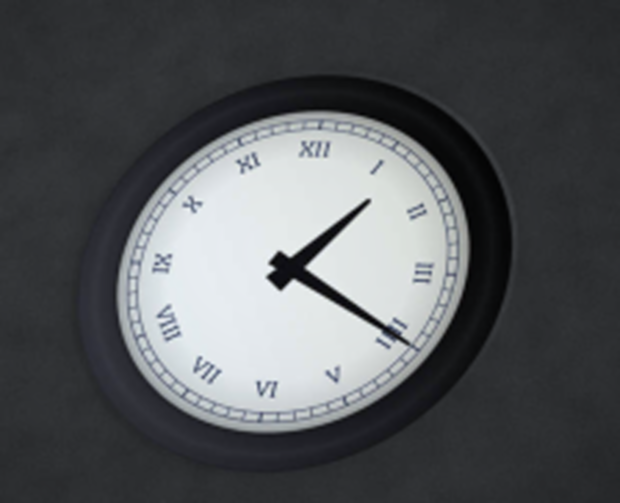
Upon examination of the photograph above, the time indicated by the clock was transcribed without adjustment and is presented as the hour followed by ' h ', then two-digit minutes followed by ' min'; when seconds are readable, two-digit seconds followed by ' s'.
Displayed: 1 h 20 min
